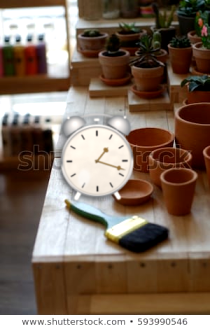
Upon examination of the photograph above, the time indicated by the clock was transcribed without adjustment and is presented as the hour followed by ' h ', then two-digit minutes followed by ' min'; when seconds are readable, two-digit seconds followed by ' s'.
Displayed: 1 h 18 min
